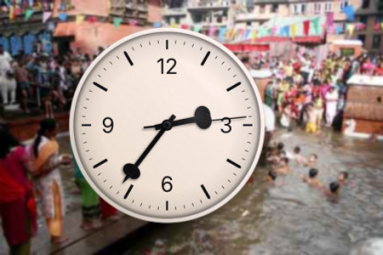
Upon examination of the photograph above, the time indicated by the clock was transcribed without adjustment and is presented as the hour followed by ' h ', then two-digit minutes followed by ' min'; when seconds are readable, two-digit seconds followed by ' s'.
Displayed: 2 h 36 min 14 s
